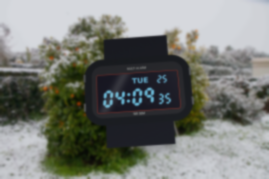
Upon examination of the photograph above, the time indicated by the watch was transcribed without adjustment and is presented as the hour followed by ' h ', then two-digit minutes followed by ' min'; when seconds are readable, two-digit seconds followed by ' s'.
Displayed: 4 h 09 min 35 s
